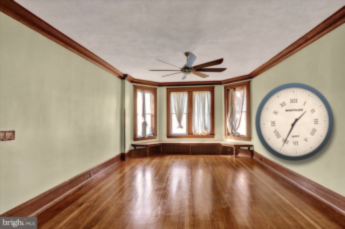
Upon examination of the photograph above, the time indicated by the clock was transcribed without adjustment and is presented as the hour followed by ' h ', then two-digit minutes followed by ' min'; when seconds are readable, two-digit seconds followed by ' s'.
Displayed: 1 h 35 min
